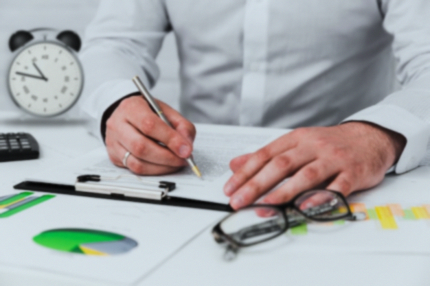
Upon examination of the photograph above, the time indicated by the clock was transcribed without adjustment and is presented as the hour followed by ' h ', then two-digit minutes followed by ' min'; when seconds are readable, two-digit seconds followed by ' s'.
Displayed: 10 h 47 min
